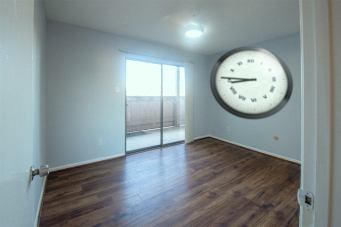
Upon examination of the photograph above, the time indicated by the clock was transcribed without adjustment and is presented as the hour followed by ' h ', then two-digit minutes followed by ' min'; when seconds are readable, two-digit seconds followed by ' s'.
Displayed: 8 h 46 min
